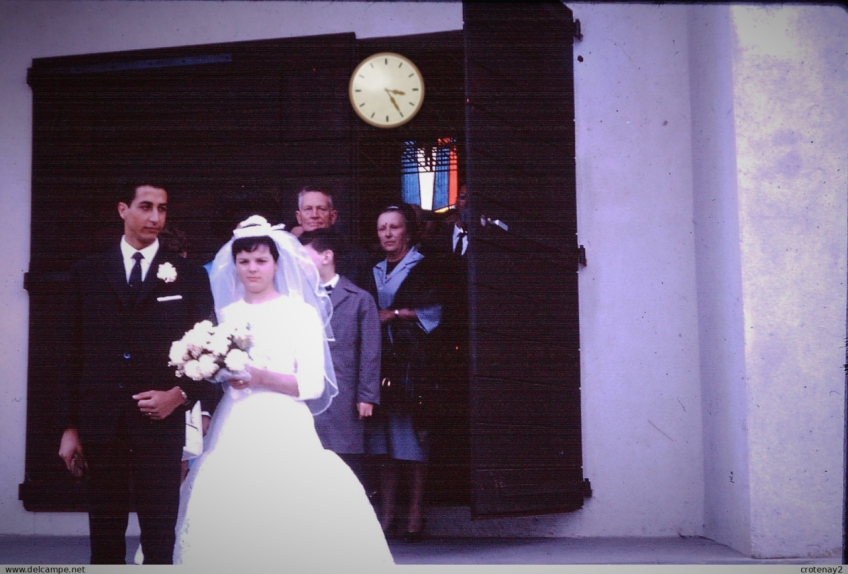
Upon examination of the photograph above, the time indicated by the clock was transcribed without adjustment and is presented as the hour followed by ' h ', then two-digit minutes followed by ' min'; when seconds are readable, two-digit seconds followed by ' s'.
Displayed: 3 h 25 min
